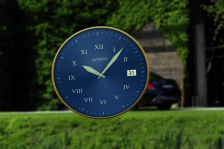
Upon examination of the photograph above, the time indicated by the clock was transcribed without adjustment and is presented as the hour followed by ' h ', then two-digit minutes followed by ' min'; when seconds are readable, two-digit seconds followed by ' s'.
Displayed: 10 h 07 min
